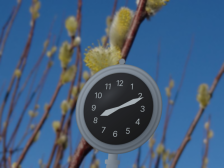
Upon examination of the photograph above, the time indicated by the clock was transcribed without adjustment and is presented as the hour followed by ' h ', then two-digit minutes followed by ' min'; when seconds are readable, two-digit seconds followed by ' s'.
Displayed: 8 h 11 min
